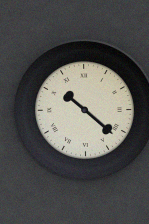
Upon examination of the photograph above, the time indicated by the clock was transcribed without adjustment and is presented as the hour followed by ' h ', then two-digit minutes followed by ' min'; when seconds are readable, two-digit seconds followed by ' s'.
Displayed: 10 h 22 min
